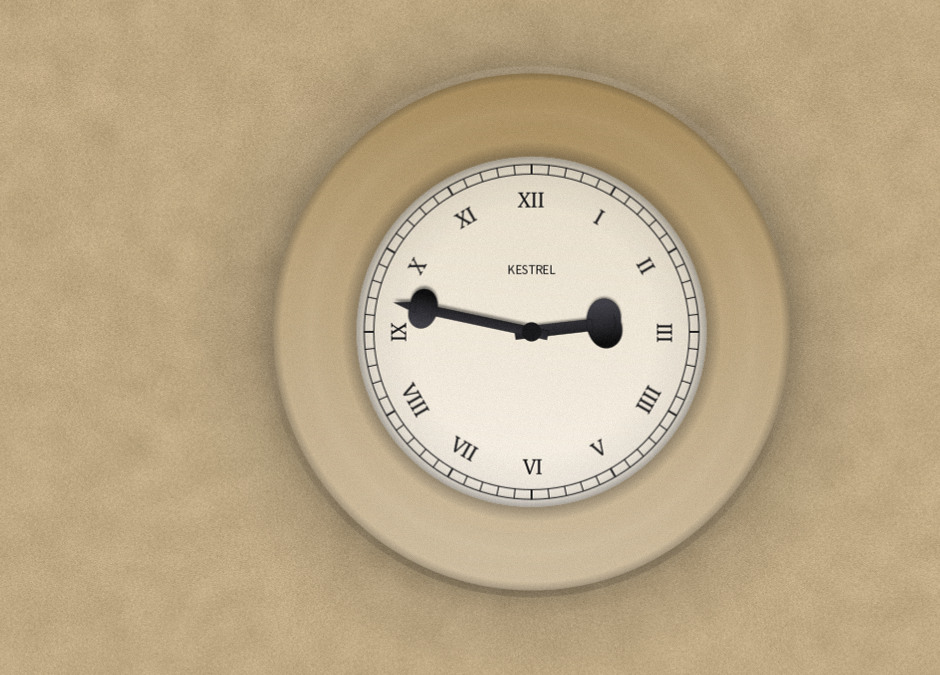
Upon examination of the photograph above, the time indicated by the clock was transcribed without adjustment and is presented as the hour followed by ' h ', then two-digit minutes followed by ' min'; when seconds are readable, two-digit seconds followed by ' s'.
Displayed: 2 h 47 min
